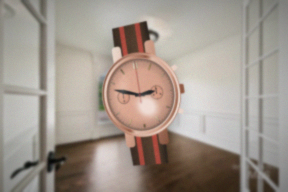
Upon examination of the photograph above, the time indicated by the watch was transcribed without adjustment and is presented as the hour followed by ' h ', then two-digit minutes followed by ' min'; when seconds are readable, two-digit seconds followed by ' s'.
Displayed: 2 h 48 min
